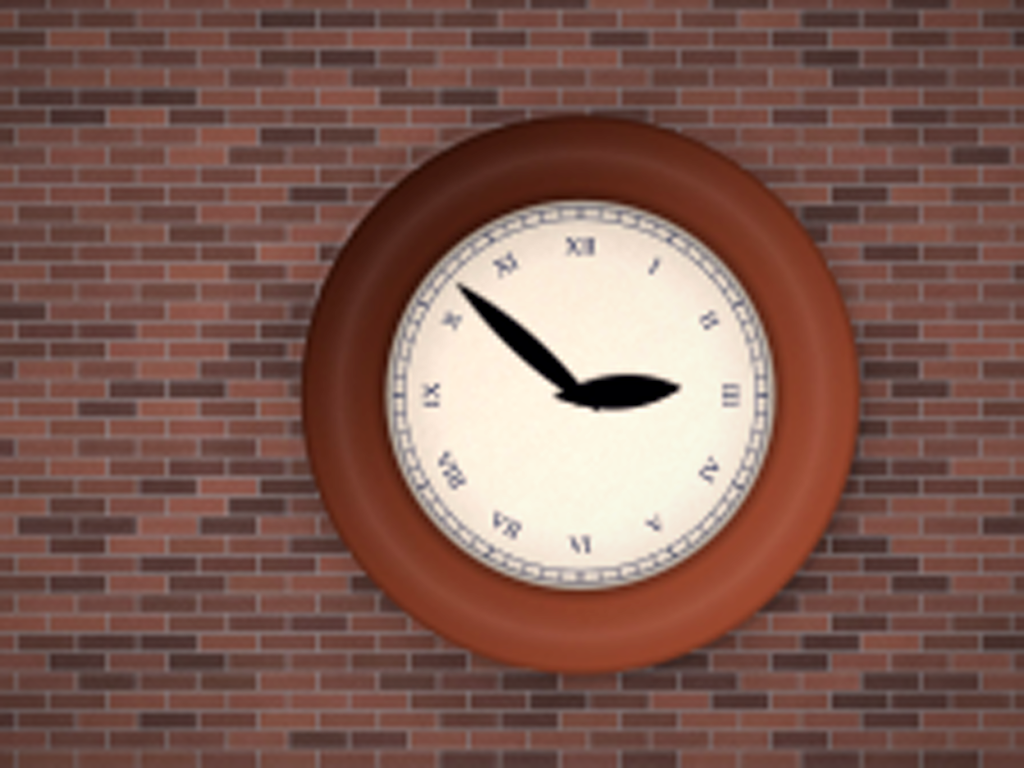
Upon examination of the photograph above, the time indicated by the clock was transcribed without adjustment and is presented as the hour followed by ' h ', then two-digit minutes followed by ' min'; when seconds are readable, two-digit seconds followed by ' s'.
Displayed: 2 h 52 min
